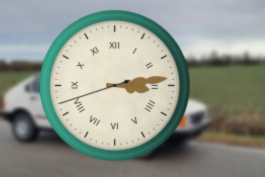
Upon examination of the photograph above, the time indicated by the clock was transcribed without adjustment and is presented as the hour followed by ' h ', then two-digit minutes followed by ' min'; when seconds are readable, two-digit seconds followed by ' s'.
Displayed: 3 h 13 min 42 s
